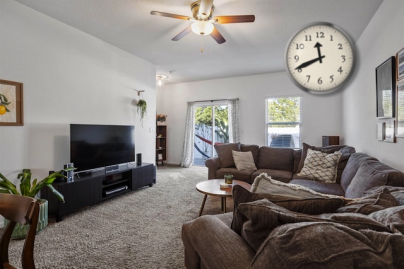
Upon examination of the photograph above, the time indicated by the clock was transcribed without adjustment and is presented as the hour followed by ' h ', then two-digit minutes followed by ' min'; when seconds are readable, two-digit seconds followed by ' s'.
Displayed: 11 h 41 min
